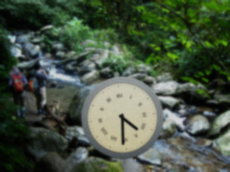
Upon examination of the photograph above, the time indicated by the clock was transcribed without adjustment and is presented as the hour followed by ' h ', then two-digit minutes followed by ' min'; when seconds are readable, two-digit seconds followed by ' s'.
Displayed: 4 h 31 min
